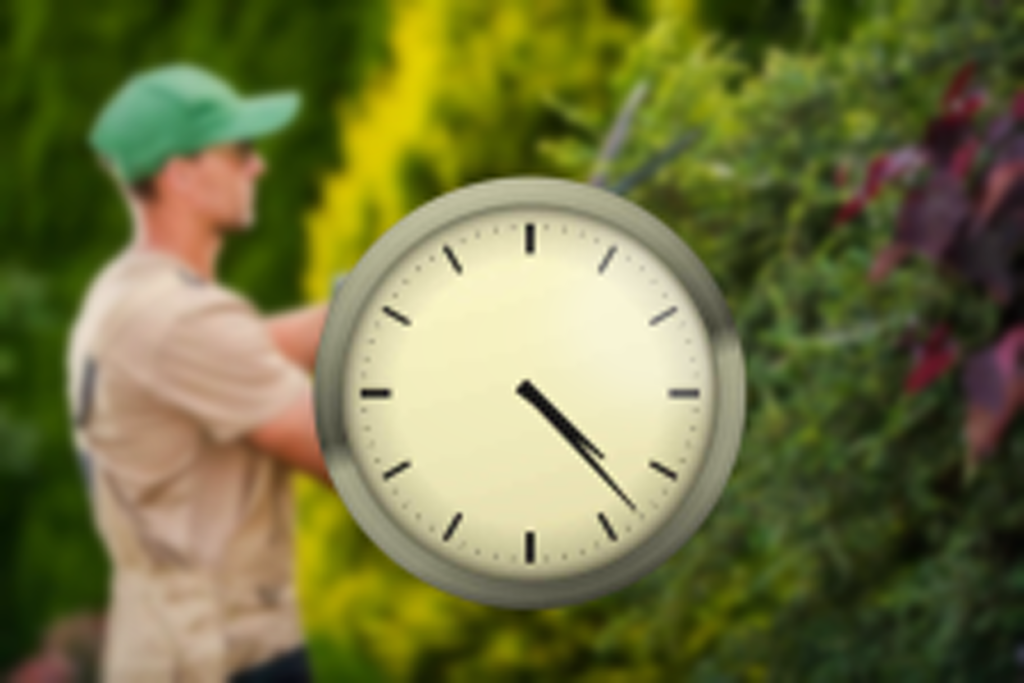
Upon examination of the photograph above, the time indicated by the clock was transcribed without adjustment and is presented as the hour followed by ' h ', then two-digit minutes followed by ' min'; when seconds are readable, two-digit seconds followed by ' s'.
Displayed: 4 h 23 min
